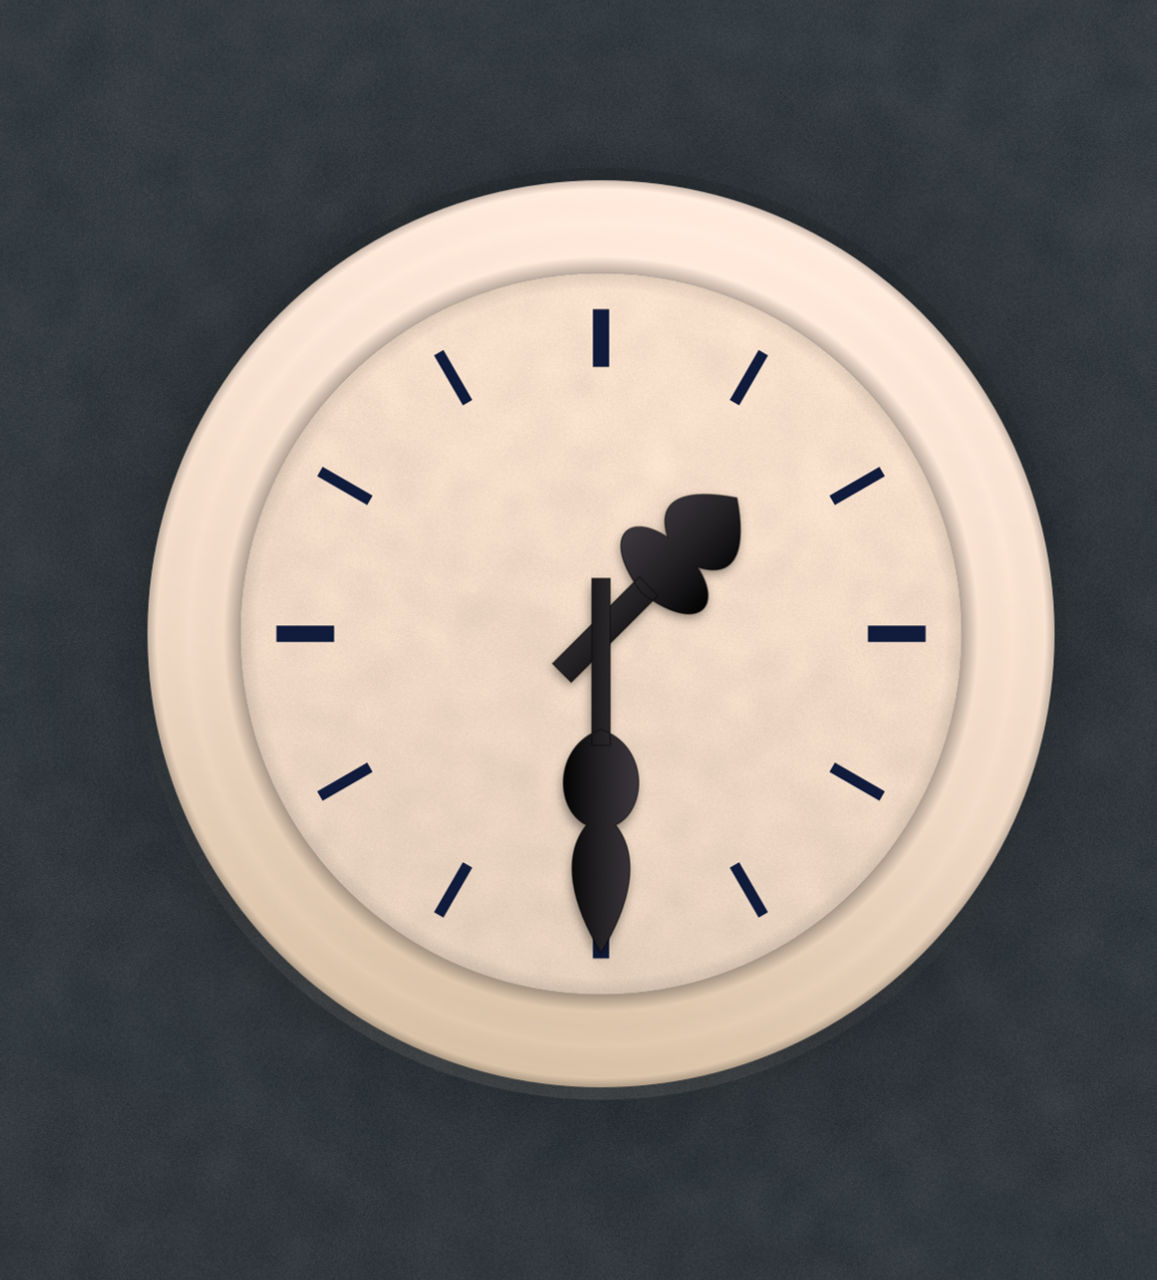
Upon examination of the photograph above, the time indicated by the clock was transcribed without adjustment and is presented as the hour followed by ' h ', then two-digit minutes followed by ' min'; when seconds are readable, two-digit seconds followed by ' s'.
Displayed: 1 h 30 min
